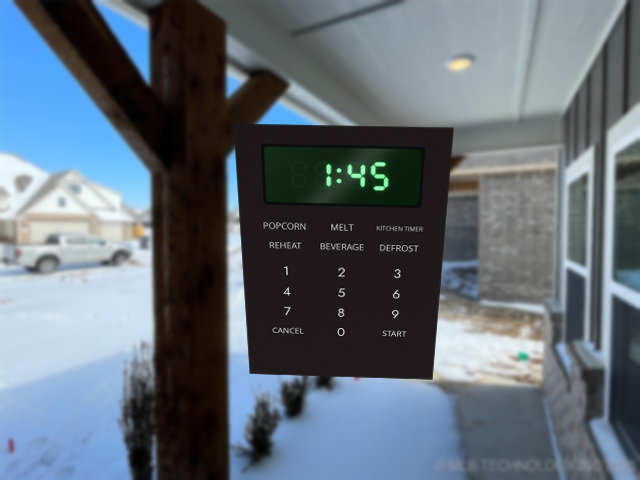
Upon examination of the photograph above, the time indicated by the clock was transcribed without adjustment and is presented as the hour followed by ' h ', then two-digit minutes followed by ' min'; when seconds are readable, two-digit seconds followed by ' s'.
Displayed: 1 h 45 min
